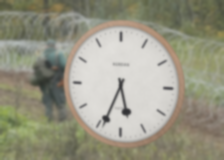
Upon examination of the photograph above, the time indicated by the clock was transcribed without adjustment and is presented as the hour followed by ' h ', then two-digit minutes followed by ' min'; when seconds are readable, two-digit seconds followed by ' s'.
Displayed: 5 h 34 min
